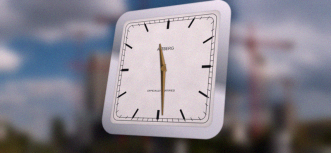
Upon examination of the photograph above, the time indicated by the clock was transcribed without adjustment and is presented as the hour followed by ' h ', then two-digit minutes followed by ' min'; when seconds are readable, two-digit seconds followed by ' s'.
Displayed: 11 h 29 min
